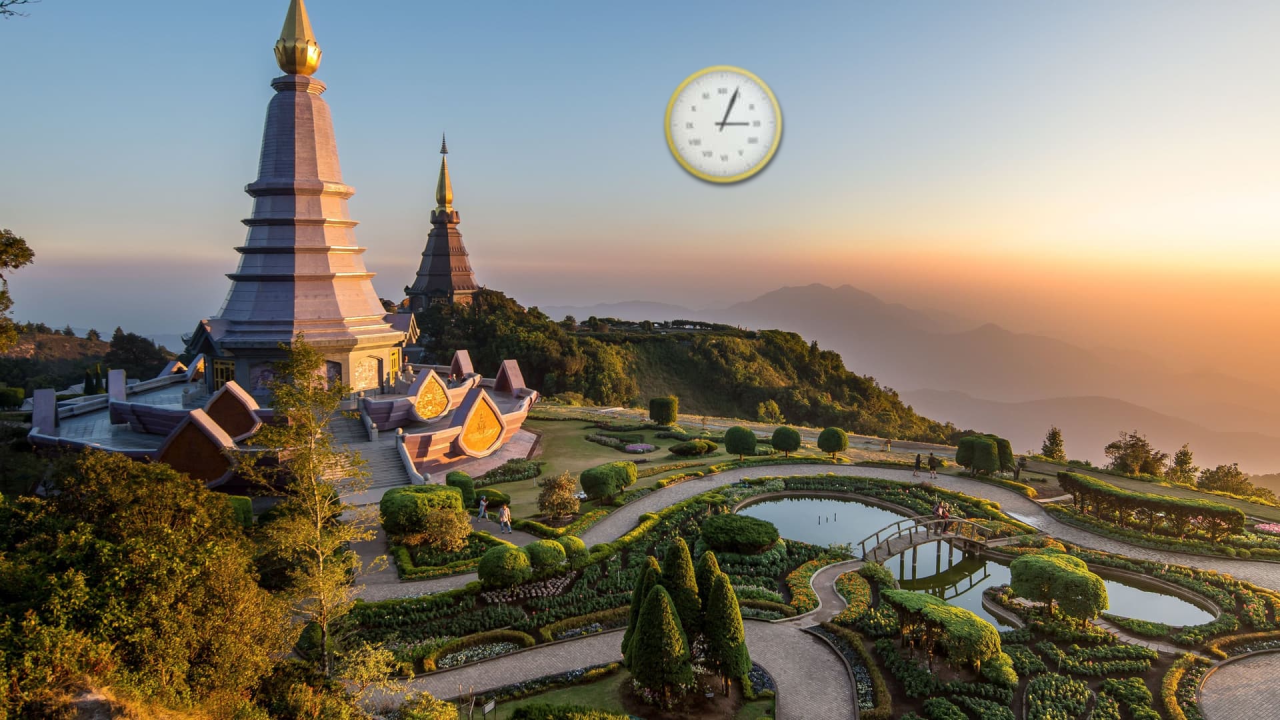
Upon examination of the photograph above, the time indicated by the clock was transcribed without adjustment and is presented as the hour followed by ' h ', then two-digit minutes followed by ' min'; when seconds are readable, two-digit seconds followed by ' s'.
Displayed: 3 h 04 min
